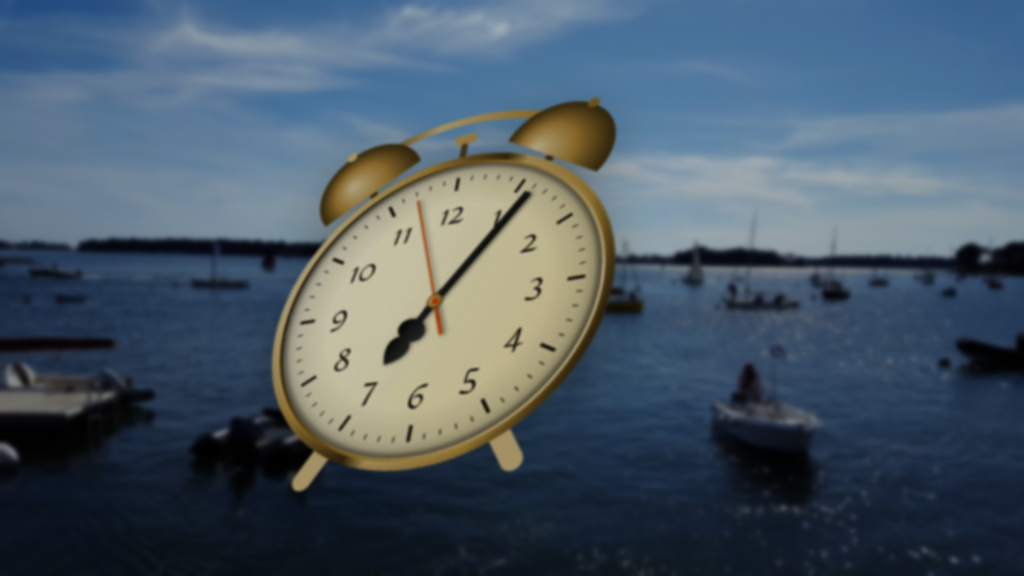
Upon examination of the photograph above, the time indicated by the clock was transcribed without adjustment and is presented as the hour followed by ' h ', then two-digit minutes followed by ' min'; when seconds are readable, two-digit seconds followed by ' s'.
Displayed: 7 h 05 min 57 s
